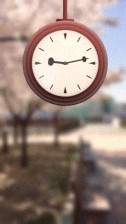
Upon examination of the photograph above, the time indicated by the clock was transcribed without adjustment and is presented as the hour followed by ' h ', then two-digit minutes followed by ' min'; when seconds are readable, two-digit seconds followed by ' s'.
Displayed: 9 h 13 min
